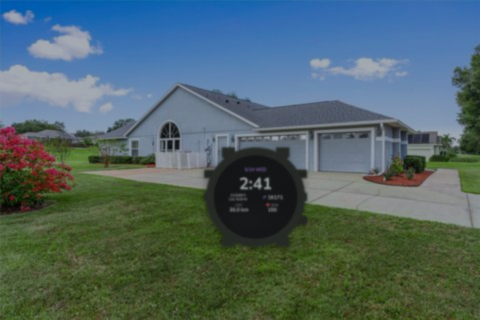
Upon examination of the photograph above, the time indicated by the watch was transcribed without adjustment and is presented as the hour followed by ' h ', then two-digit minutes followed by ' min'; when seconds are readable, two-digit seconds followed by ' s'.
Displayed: 2 h 41 min
